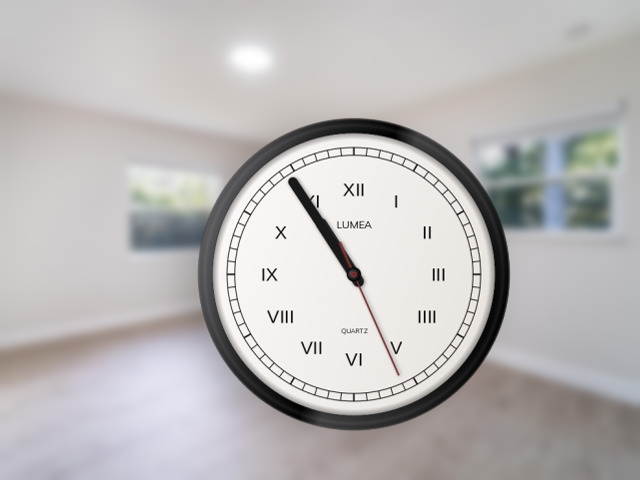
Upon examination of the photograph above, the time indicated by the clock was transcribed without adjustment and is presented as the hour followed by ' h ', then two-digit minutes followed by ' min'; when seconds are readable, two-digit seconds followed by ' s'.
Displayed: 10 h 54 min 26 s
